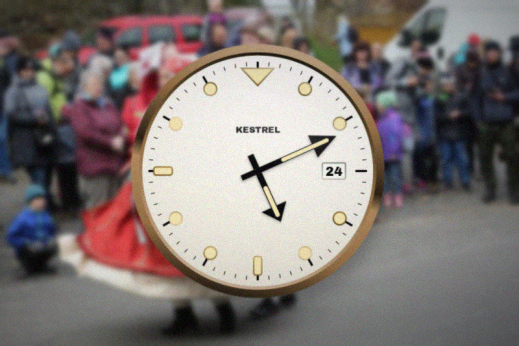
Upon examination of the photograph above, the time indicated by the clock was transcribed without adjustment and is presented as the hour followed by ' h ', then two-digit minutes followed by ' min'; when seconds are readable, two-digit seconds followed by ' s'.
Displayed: 5 h 11 min
